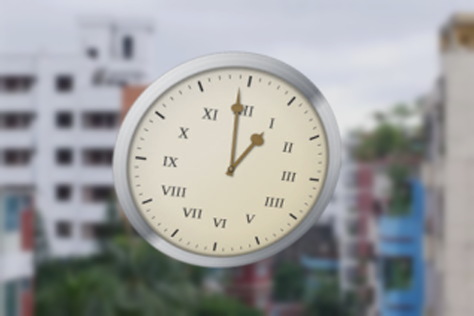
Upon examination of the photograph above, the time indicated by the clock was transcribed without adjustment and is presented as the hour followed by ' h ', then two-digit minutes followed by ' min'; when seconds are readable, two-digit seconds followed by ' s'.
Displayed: 12 h 59 min
